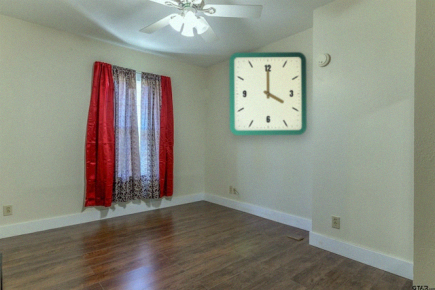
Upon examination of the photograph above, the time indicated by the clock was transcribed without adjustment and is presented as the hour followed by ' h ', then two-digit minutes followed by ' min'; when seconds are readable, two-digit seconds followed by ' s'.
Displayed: 4 h 00 min
